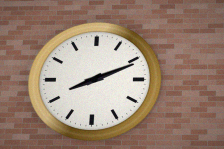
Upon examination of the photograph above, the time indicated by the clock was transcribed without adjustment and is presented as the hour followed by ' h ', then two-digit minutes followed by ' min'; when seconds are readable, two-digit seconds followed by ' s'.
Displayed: 8 h 11 min
